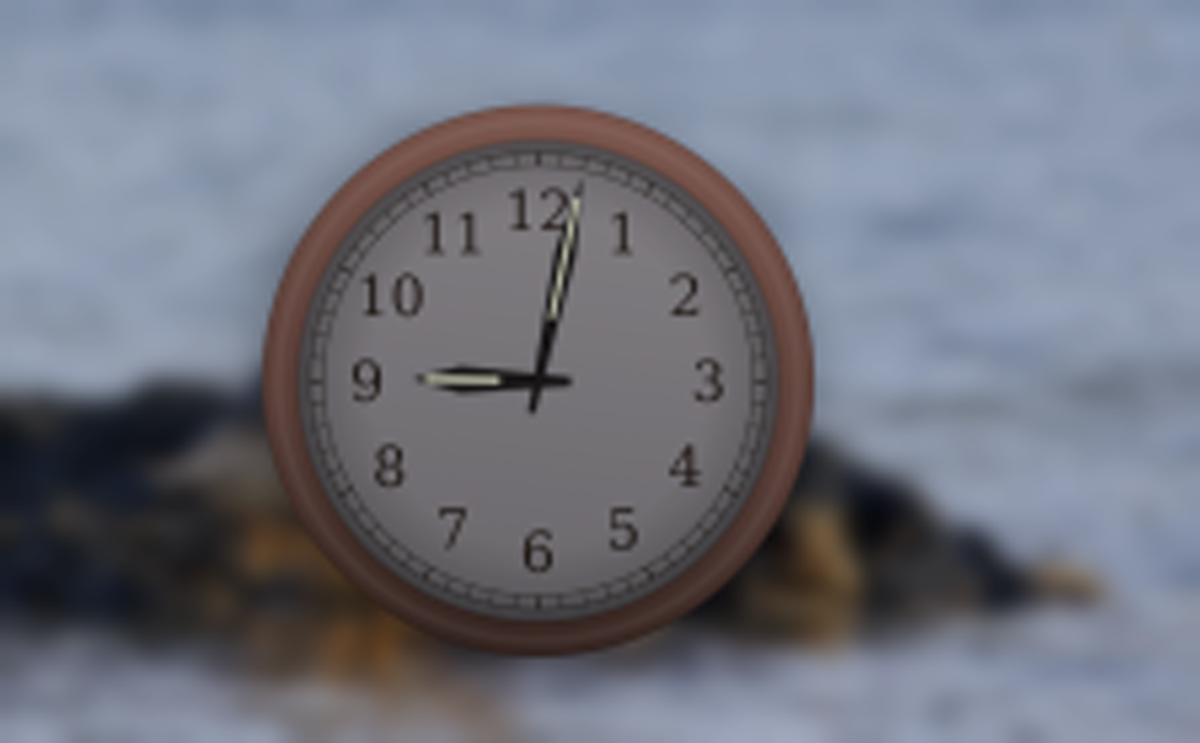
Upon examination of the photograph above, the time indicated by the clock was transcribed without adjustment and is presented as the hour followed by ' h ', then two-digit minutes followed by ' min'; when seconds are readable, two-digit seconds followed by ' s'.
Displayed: 9 h 02 min
